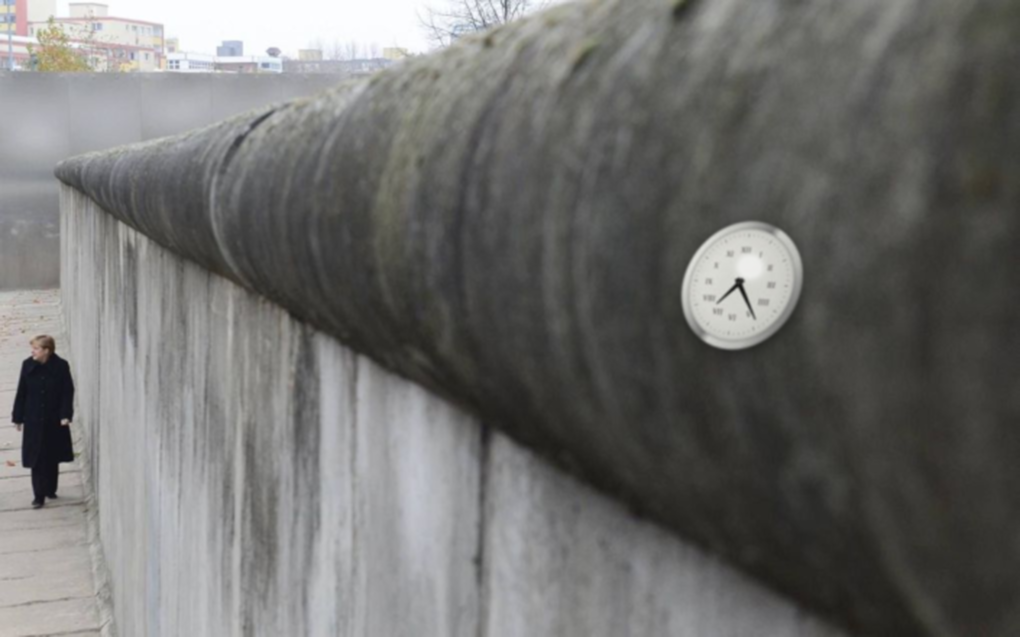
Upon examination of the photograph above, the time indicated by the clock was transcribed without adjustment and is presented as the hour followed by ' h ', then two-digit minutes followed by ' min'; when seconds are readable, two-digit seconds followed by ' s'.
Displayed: 7 h 24 min
